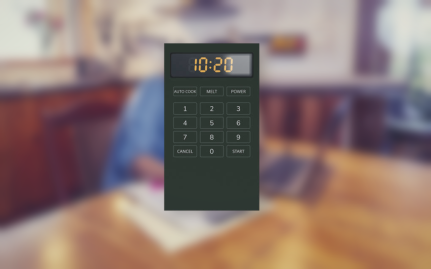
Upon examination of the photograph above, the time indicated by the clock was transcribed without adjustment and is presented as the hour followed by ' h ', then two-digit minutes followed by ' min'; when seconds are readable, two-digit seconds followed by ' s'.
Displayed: 10 h 20 min
